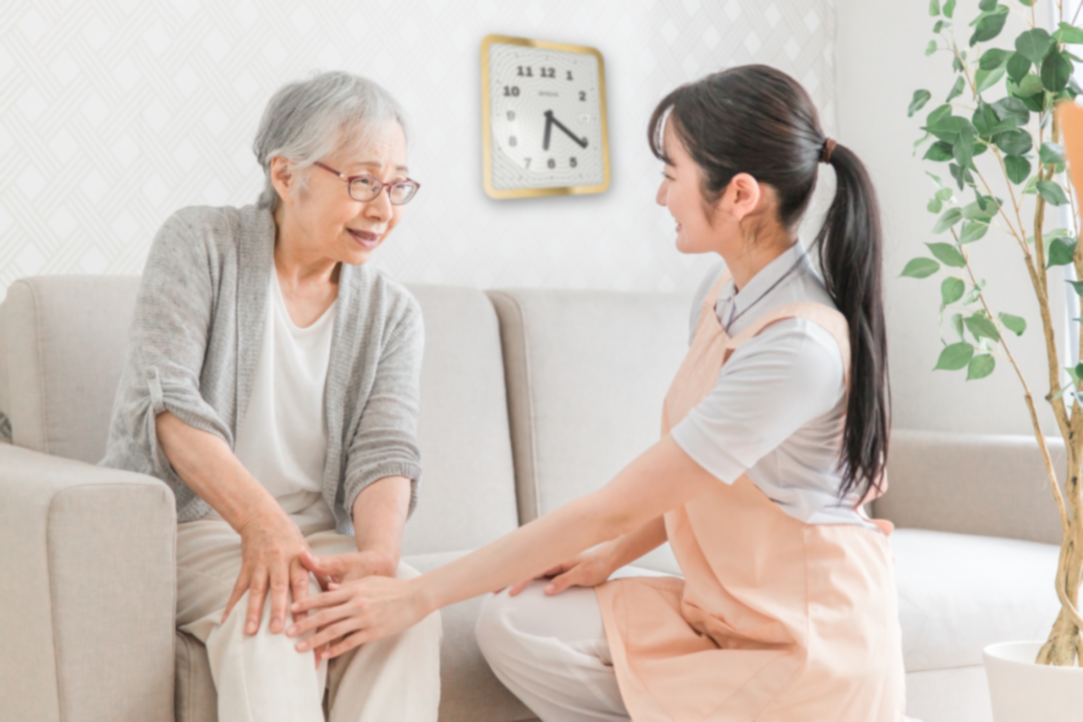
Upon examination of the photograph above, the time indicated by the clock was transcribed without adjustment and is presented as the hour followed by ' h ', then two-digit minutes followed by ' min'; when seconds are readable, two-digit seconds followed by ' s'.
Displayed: 6 h 21 min
